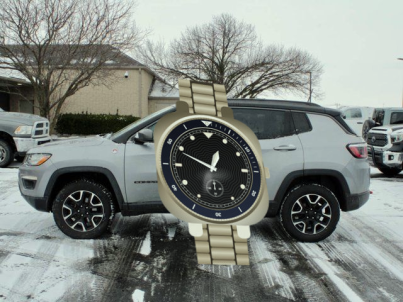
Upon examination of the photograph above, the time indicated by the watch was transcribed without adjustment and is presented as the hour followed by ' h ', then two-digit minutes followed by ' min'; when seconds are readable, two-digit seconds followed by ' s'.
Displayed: 12 h 49 min
